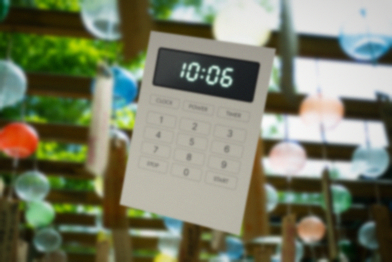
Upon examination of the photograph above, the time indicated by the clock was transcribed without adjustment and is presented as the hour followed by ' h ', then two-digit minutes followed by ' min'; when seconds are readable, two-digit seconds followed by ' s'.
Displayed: 10 h 06 min
